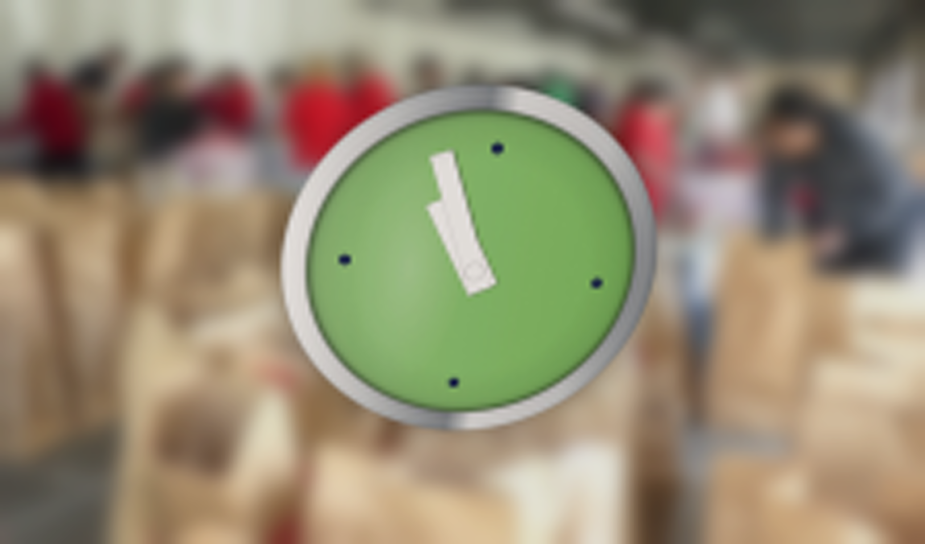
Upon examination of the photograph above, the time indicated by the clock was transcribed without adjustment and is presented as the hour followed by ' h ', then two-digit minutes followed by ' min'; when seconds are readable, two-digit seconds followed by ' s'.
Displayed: 10 h 56 min
